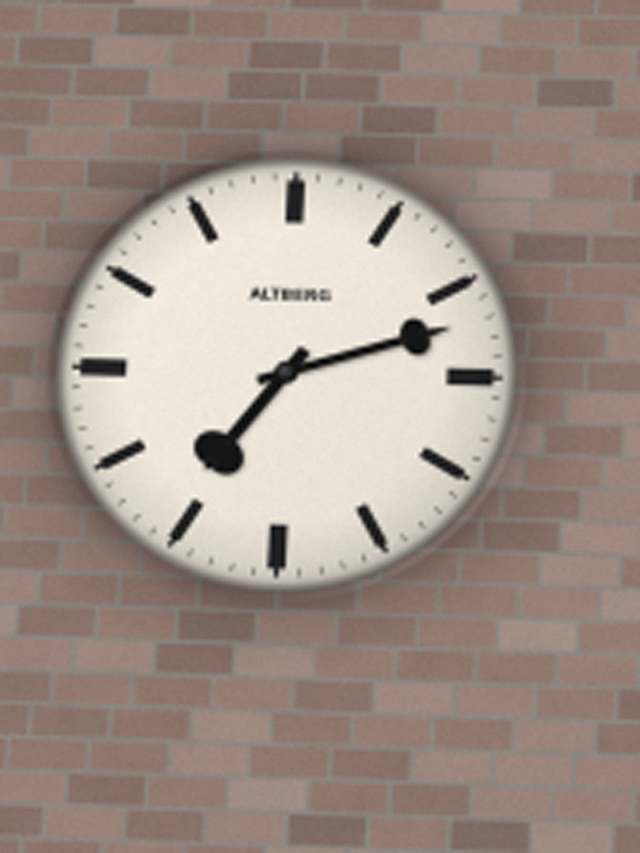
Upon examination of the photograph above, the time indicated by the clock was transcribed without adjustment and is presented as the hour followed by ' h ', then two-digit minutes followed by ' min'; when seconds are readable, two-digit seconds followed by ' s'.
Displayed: 7 h 12 min
